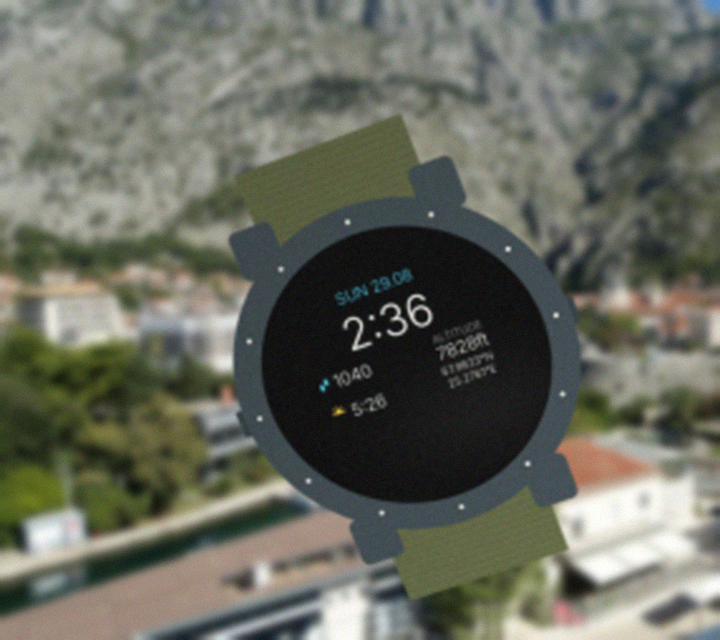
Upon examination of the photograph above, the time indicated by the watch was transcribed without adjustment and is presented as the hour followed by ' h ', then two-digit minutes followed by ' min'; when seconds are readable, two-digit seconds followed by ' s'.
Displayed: 2 h 36 min
